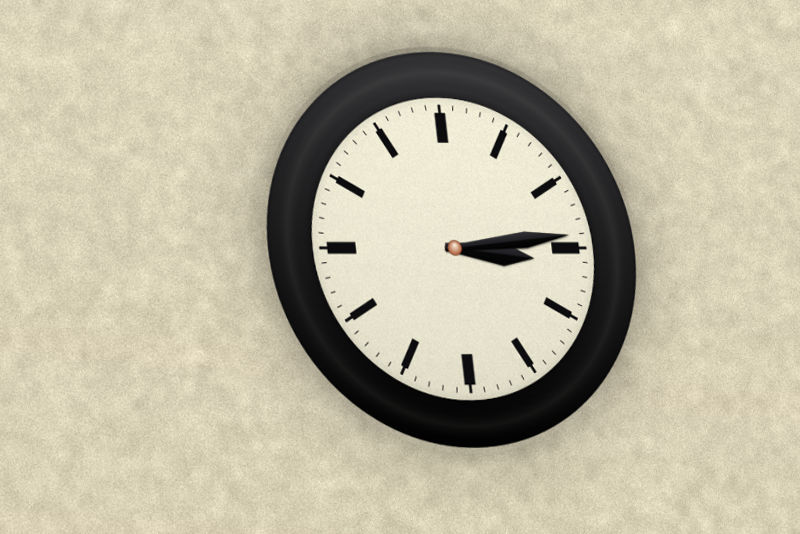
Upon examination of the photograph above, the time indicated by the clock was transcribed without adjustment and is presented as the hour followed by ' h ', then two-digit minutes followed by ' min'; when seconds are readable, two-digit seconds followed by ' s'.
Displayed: 3 h 14 min
